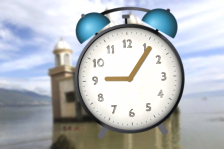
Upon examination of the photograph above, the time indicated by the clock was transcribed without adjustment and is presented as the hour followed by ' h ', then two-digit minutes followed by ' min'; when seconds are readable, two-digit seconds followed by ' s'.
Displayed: 9 h 06 min
